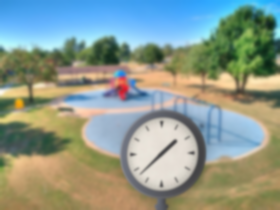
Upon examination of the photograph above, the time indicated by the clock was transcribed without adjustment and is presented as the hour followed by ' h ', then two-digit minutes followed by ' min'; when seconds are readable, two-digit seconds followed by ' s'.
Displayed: 1 h 38 min
